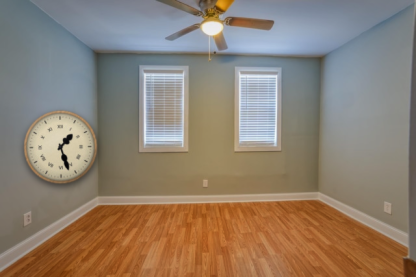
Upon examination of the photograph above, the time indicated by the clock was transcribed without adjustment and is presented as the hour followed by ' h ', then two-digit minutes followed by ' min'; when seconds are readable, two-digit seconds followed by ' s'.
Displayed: 1 h 27 min
